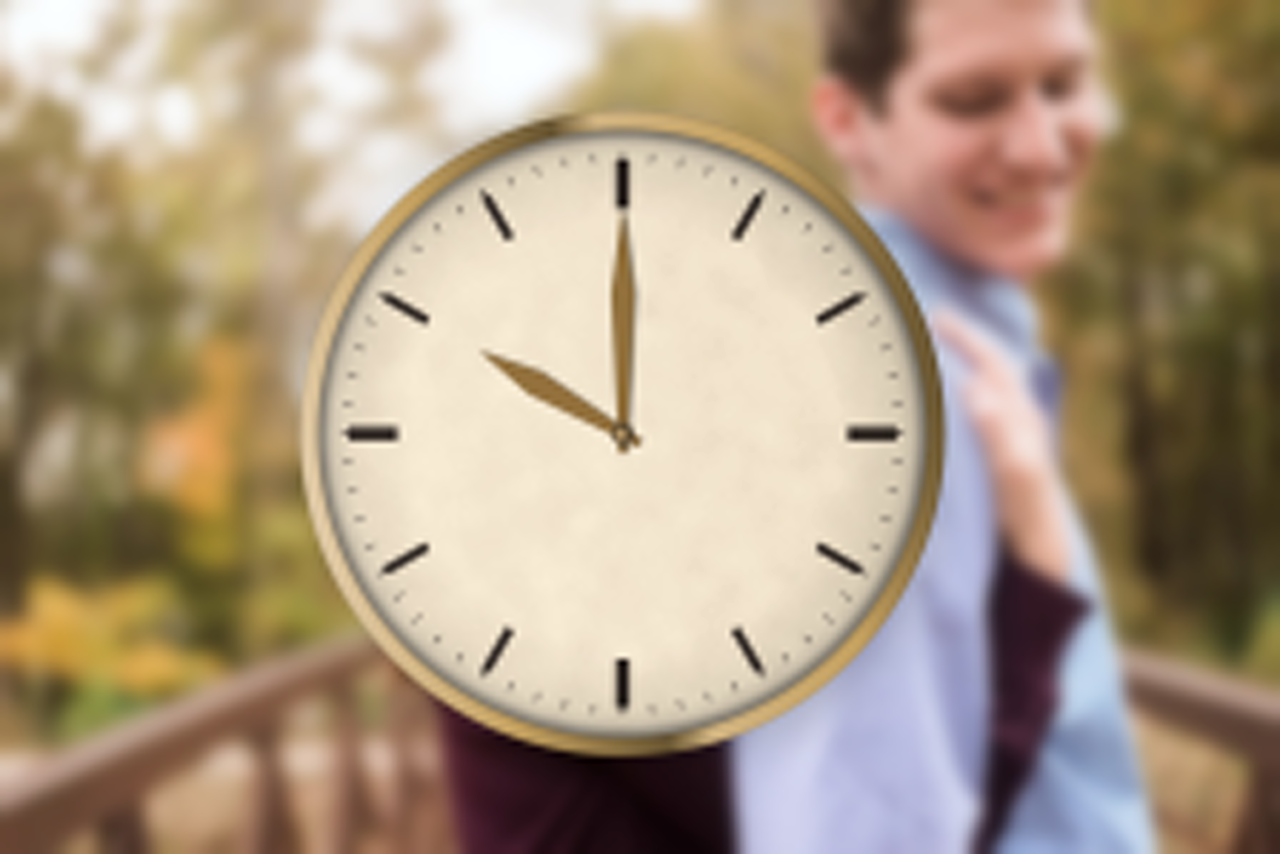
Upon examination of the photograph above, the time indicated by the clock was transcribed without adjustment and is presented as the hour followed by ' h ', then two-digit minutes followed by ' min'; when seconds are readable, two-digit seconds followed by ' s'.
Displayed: 10 h 00 min
